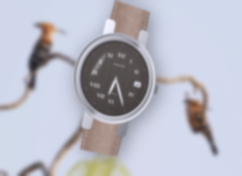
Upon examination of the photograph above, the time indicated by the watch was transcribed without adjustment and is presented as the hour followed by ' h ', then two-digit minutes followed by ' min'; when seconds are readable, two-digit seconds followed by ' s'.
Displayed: 6 h 25 min
